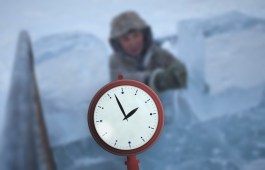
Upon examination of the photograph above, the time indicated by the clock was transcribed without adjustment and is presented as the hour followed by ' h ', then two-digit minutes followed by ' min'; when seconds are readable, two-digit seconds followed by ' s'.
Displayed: 1 h 57 min
